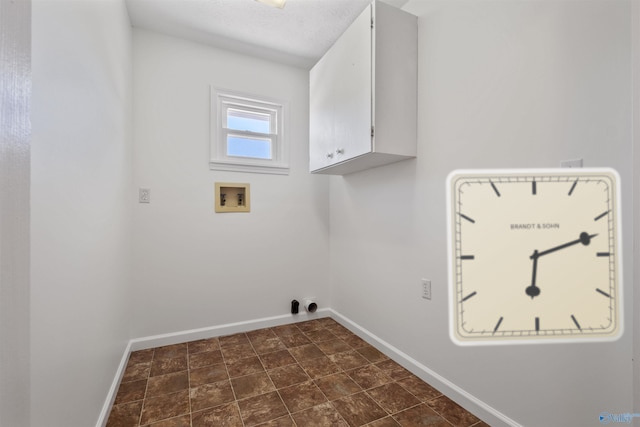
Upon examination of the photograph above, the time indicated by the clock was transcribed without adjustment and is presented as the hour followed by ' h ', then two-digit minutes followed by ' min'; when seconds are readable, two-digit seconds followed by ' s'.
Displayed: 6 h 12 min
